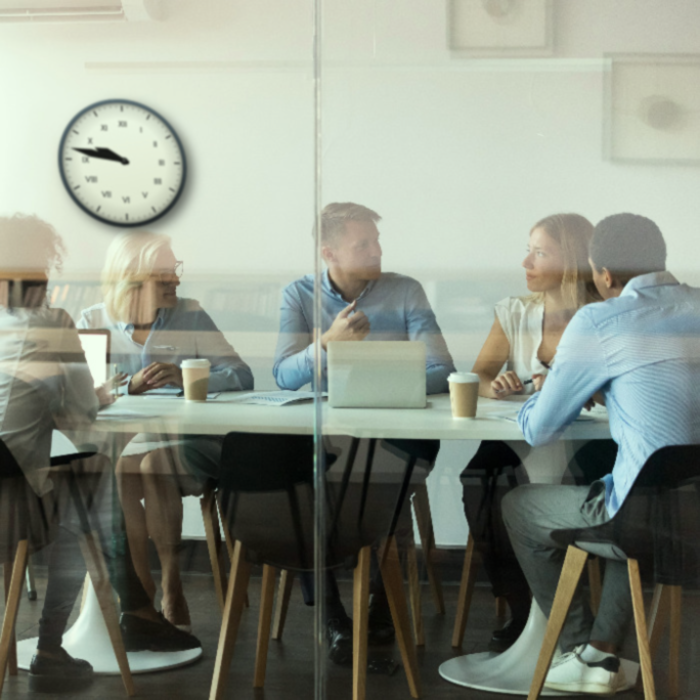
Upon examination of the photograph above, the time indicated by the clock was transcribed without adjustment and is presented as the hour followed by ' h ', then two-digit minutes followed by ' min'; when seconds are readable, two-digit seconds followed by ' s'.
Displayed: 9 h 47 min
